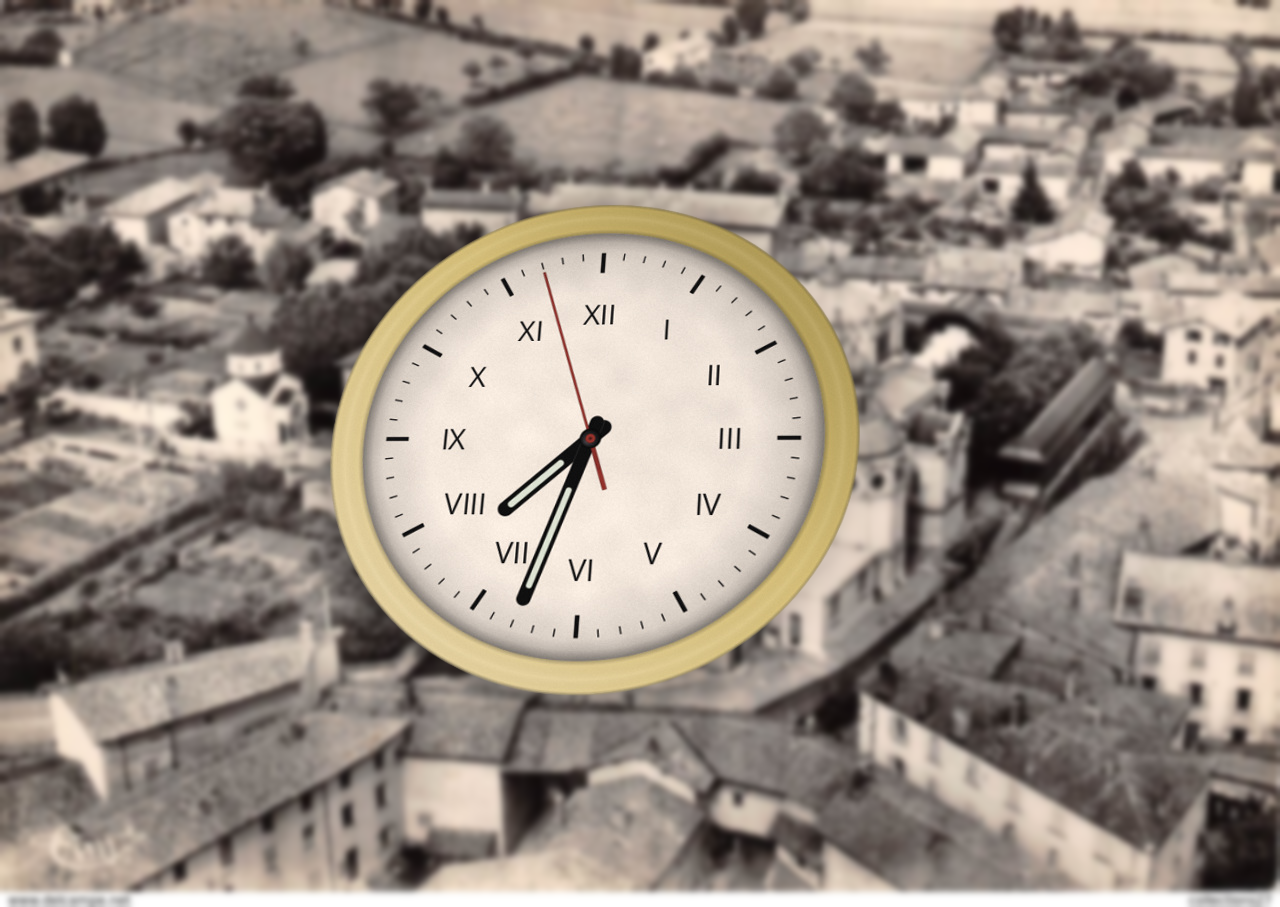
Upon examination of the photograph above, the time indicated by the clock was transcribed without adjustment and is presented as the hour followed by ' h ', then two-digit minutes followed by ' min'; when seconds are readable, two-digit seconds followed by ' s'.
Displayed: 7 h 32 min 57 s
